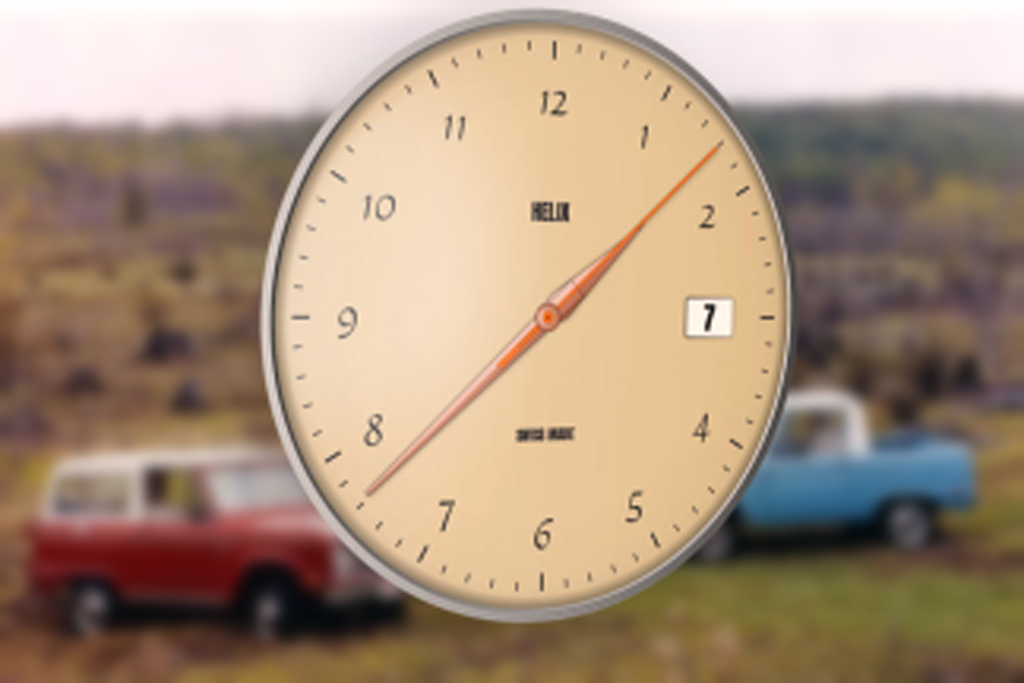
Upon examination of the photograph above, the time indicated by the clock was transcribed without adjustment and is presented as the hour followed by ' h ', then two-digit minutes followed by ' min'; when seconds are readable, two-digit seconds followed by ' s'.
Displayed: 1 h 38 min 08 s
